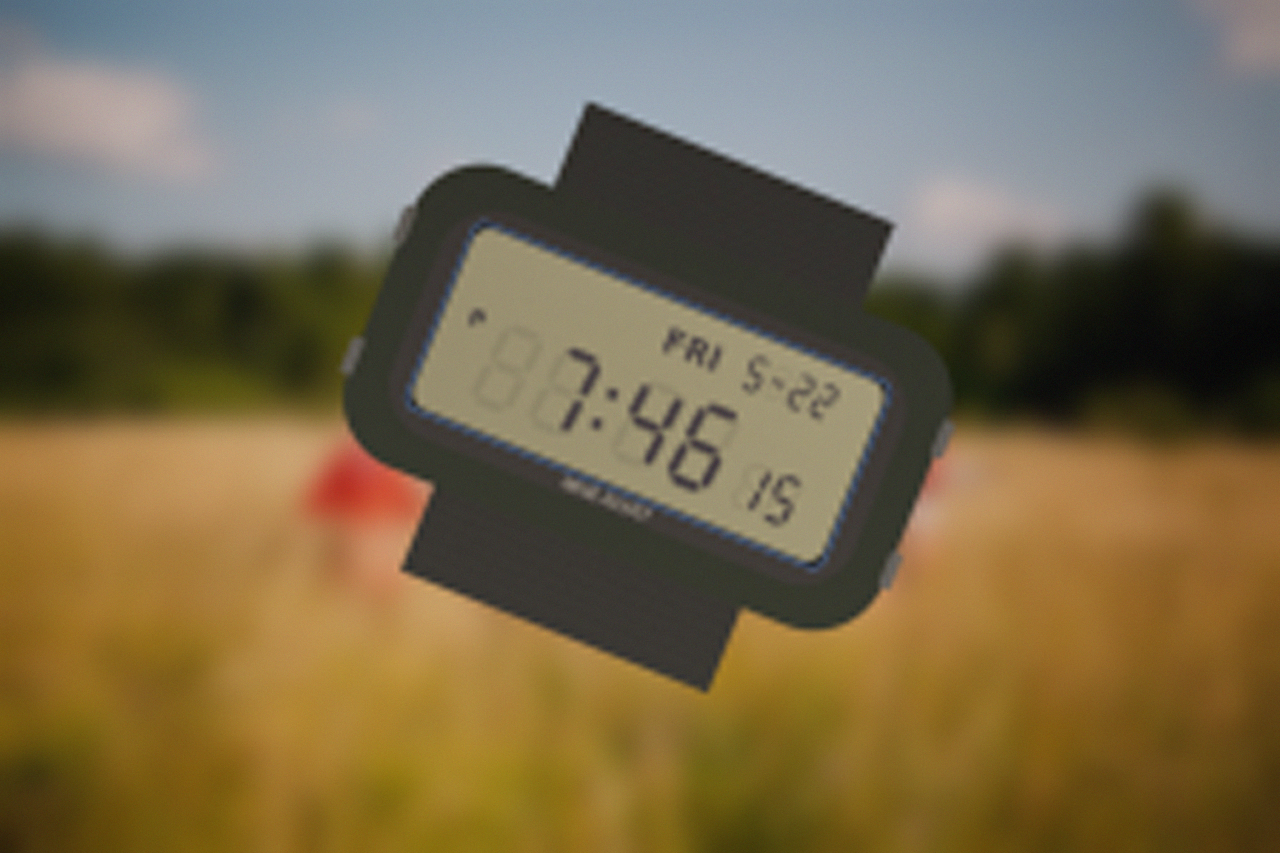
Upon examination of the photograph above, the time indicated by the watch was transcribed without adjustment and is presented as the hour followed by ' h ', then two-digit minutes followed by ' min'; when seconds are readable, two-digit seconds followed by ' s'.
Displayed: 7 h 46 min 15 s
